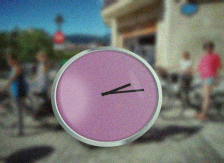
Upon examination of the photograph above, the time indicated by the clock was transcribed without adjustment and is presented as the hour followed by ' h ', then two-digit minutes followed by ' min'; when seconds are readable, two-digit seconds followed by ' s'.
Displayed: 2 h 14 min
